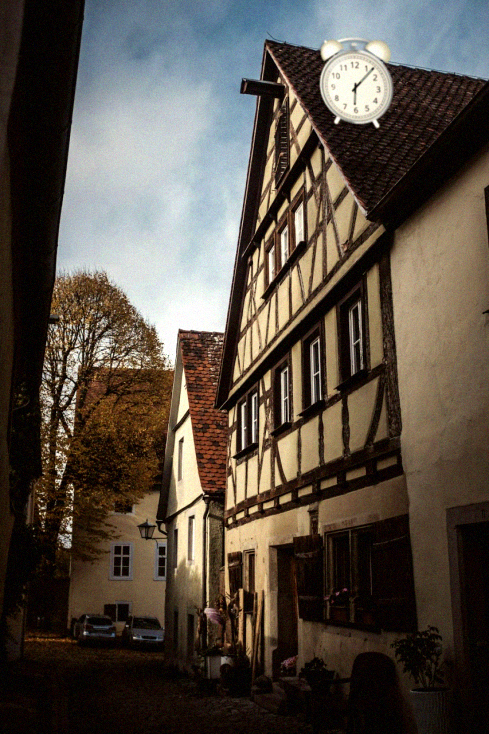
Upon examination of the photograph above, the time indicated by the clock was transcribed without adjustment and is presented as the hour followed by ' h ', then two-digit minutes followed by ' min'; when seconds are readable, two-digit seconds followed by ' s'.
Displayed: 6 h 07 min
